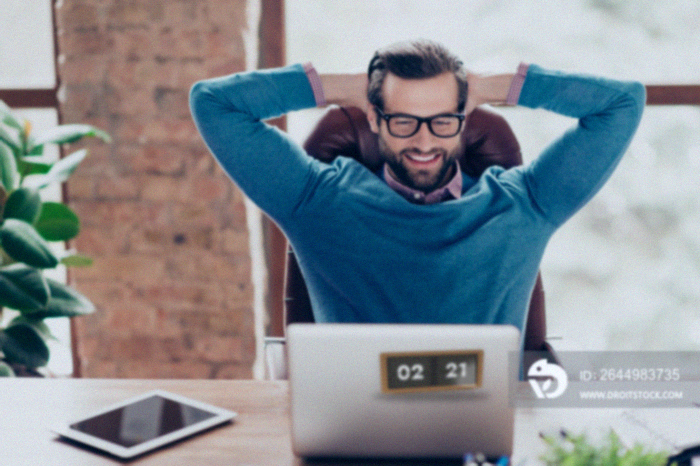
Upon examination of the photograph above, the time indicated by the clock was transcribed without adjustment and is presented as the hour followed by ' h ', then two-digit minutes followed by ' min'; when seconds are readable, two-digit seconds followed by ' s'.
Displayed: 2 h 21 min
